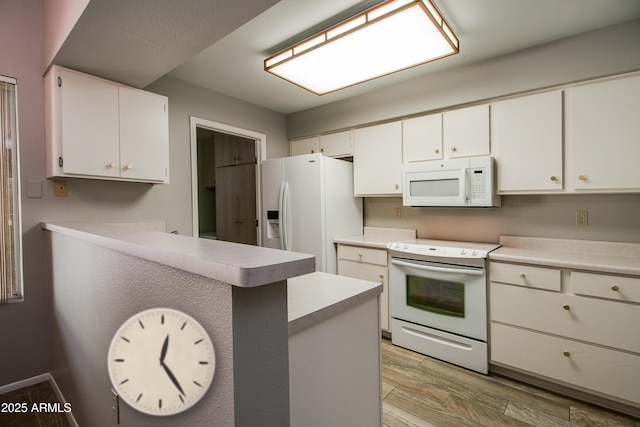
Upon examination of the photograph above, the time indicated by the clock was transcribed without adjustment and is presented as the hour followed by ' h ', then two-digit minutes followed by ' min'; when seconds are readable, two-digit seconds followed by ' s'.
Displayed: 12 h 24 min
